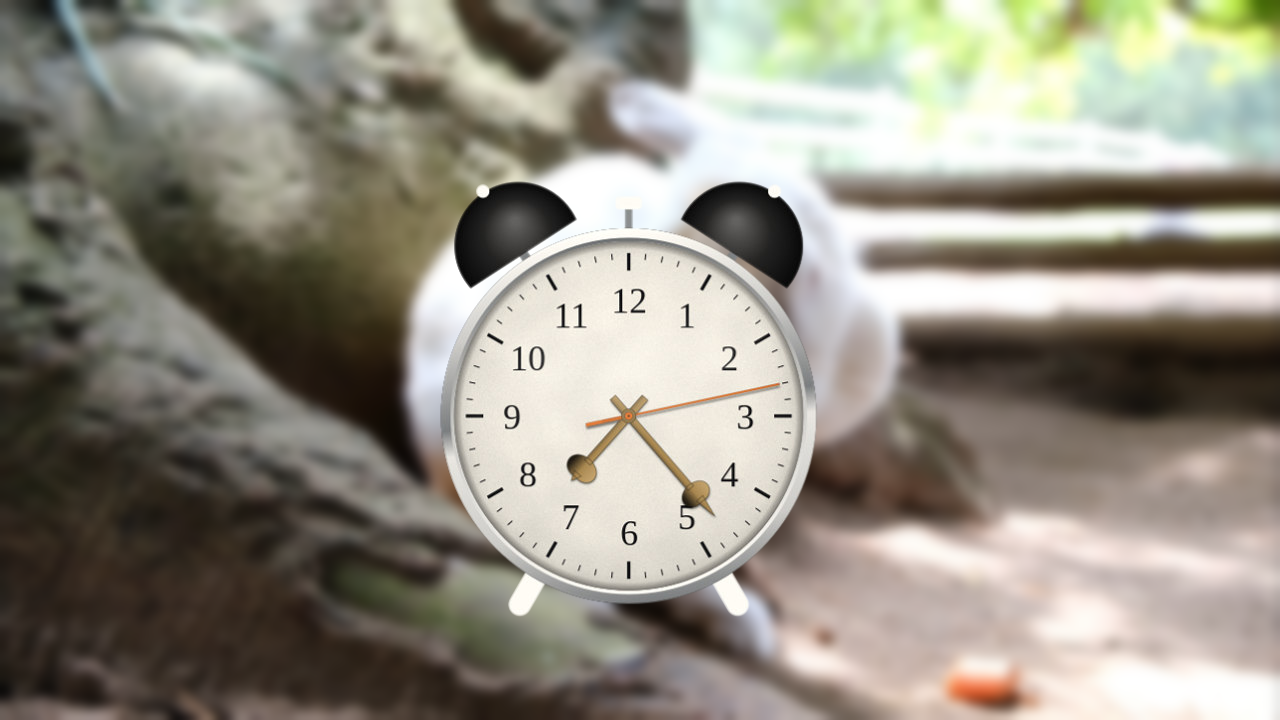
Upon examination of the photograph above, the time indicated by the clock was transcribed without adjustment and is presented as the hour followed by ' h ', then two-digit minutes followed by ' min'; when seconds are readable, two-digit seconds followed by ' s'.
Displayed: 7 h 23 min 13 s
